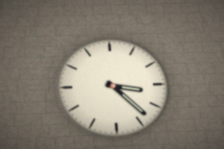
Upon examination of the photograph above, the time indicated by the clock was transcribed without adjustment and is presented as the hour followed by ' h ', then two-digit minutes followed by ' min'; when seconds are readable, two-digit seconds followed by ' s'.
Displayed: 3 h 23 min
